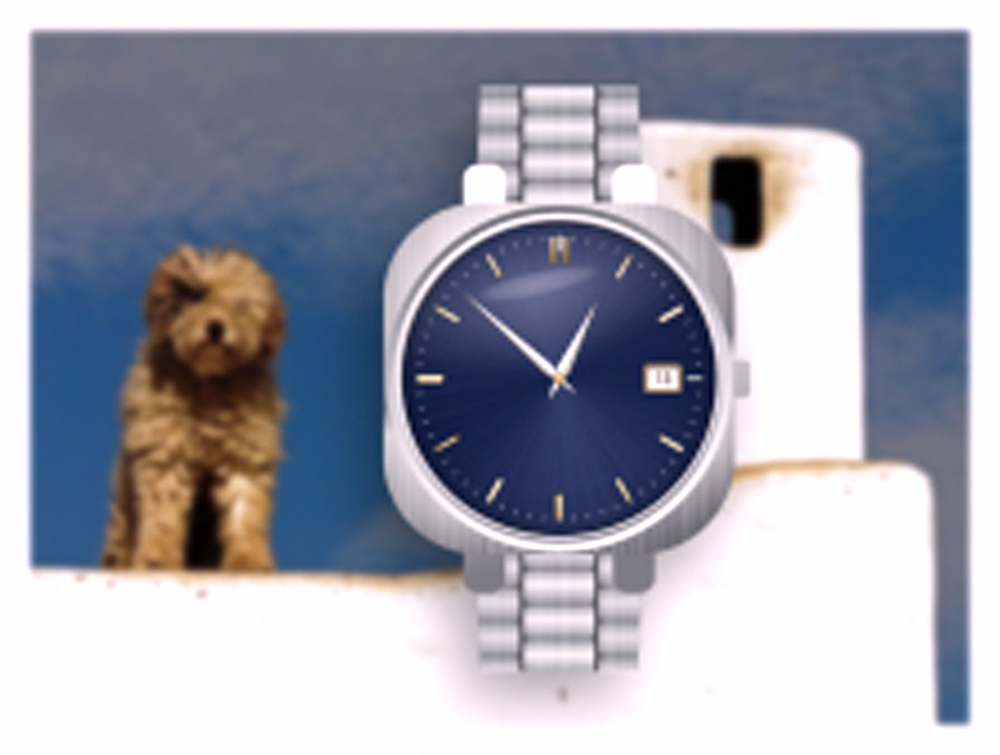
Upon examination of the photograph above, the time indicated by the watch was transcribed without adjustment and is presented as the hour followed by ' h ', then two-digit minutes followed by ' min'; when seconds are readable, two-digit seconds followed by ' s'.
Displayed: 12 h 52 min
